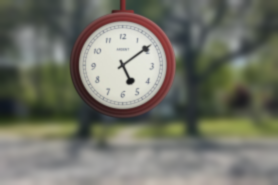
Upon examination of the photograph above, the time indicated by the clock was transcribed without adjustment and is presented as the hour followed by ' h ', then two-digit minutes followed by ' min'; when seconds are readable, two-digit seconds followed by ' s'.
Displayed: 5 h 09 min
